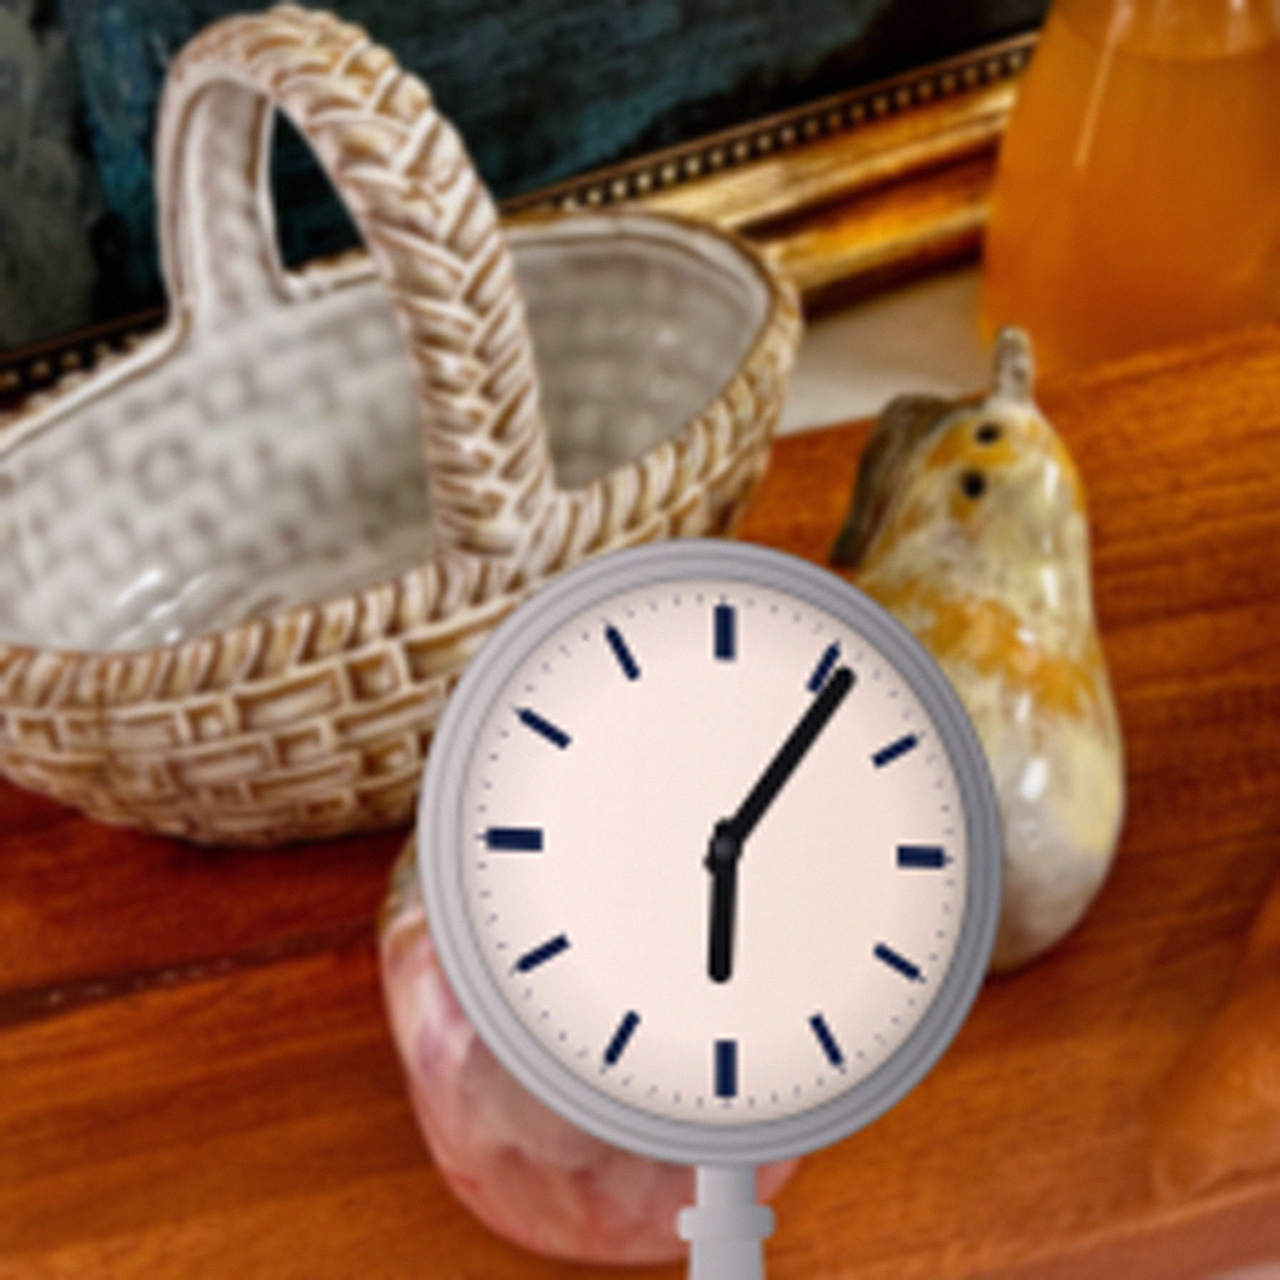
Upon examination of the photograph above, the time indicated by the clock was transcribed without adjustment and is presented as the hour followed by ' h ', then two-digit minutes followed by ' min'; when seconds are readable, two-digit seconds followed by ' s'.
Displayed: 6 h 06 min
